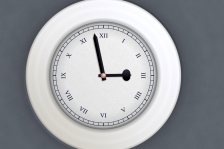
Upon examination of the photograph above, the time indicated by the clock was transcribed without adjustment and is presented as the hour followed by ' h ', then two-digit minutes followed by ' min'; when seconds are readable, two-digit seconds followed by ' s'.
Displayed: 2 h 58 min
